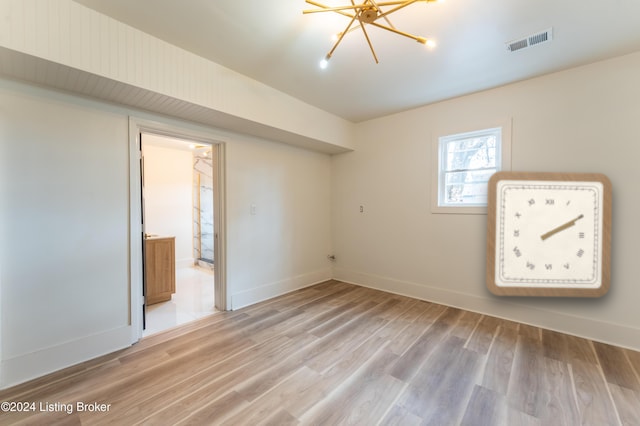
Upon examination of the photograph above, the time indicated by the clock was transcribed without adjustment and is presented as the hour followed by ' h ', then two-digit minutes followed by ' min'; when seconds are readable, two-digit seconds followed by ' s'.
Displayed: 2 h 10 min
